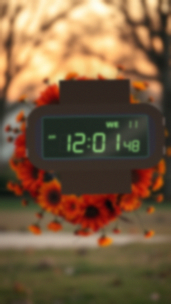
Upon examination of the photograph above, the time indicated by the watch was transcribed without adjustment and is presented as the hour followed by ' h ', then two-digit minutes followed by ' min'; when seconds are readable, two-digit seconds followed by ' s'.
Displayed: 12 h 01 min
